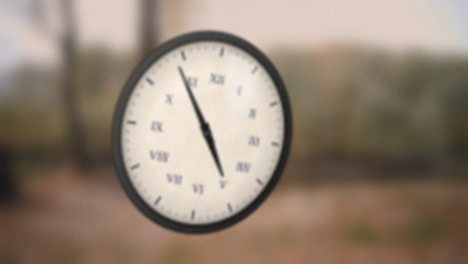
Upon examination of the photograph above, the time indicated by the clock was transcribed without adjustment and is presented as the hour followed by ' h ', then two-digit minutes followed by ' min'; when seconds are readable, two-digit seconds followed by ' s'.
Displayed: 4 h 54 min
